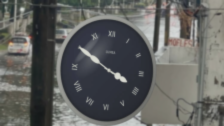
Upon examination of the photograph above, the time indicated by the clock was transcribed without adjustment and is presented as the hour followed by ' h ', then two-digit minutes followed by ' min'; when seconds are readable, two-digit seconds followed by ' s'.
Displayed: 3 h 50 min
